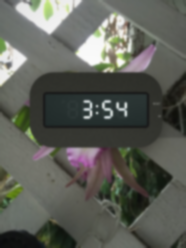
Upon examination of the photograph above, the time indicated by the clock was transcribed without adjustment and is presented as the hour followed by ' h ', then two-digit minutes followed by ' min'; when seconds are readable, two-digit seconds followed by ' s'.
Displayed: 3 h 54 min
